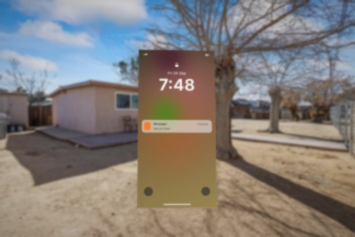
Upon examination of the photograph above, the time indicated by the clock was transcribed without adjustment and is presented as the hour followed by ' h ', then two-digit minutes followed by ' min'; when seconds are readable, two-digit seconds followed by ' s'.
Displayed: 7 h 48 min
